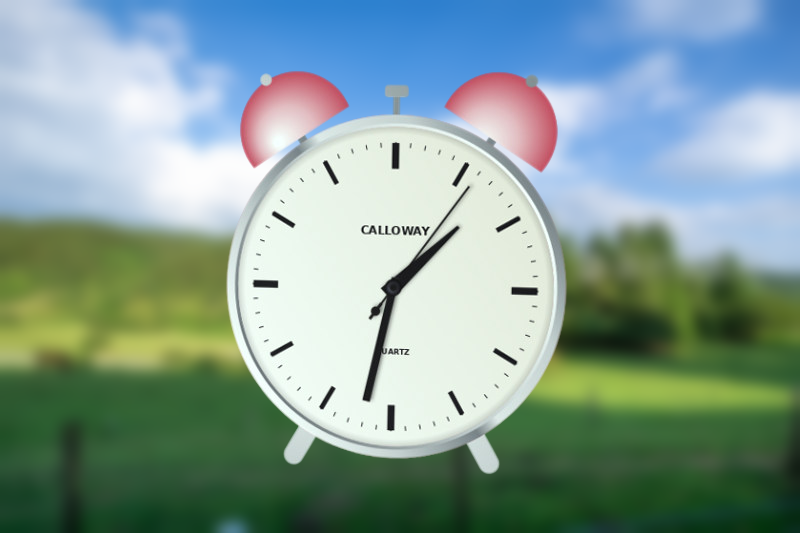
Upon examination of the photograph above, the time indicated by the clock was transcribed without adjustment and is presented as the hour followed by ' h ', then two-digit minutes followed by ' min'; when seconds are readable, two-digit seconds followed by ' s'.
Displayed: 1 h 32 min 06 s
